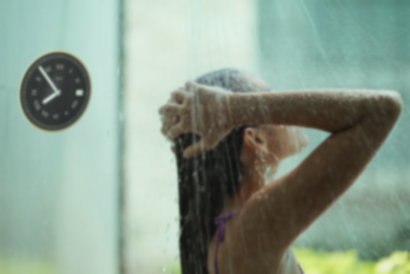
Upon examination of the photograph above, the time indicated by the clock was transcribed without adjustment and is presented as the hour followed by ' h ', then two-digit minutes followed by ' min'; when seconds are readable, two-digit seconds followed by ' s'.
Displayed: 7 h 53 min
